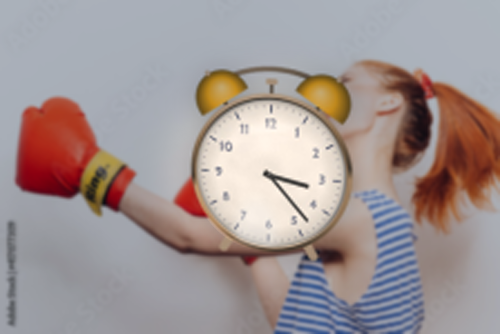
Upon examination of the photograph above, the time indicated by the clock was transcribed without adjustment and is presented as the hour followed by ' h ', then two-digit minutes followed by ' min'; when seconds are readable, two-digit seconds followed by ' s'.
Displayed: 3 h 23 min
